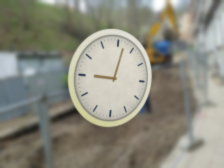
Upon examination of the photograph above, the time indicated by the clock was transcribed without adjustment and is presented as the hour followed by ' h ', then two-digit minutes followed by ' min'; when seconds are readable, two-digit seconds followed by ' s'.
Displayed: 9 h 02 min
